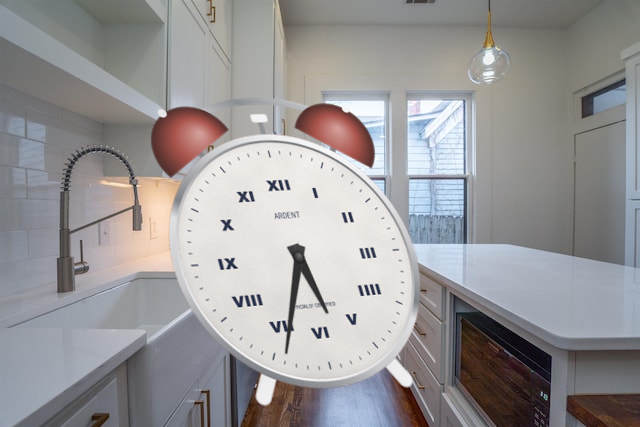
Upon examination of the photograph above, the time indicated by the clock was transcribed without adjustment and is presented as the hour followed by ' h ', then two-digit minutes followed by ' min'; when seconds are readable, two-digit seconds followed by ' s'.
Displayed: 5 h 34 min
